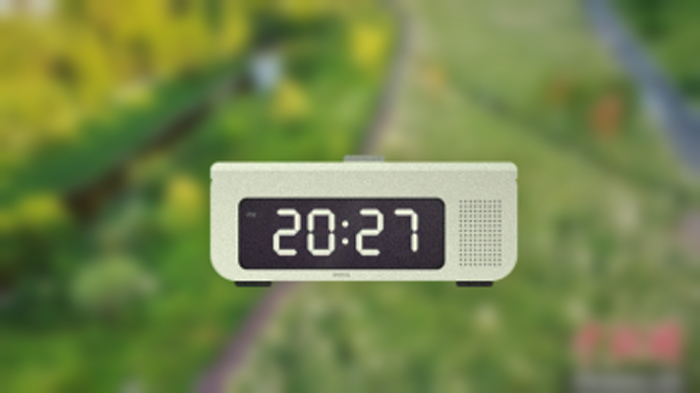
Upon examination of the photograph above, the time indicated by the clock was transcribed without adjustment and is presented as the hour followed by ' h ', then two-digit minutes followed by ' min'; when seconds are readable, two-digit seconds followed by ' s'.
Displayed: 20 h 27 min
